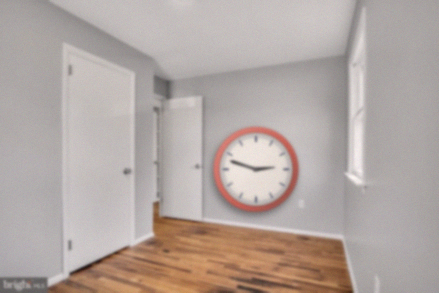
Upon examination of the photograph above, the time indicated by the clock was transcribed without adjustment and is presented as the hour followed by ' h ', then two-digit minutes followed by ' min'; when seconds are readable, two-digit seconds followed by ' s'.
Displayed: 2 h 48 min
